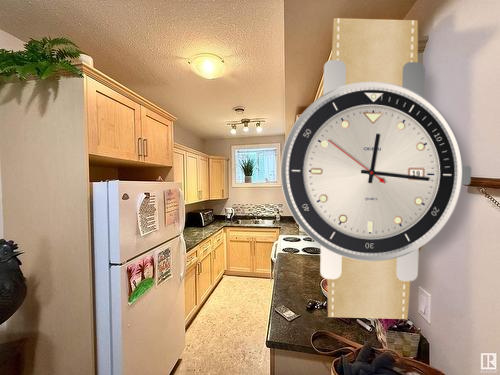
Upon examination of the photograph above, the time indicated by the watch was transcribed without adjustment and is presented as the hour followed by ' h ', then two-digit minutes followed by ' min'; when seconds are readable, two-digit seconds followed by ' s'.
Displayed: 12 h 15 min 51 s
